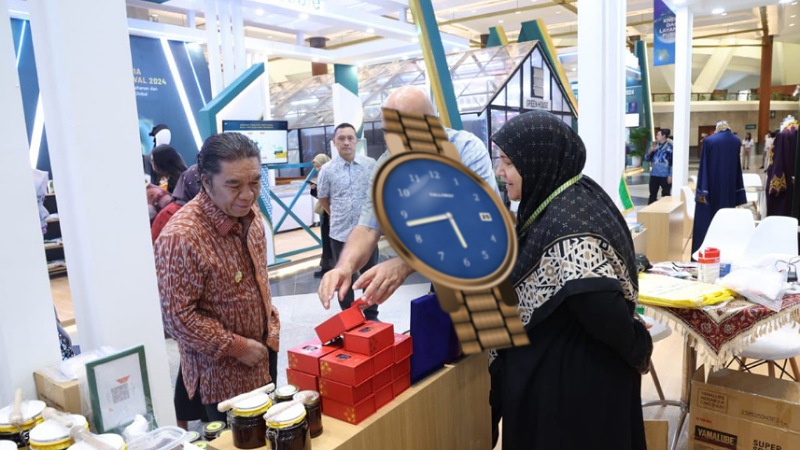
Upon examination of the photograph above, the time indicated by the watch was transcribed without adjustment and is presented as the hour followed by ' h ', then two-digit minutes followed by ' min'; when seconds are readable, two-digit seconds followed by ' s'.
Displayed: 5 h 43 min
